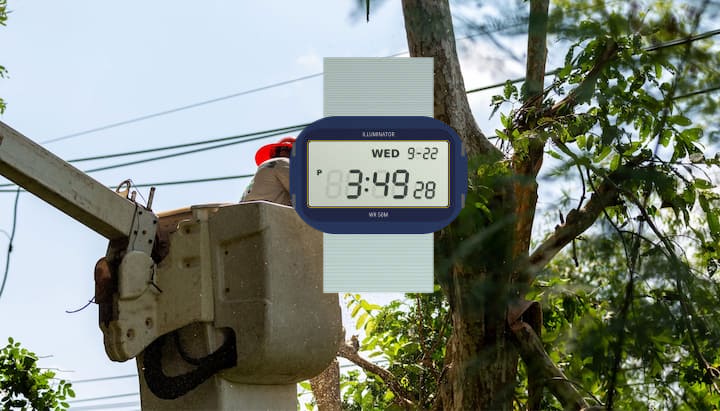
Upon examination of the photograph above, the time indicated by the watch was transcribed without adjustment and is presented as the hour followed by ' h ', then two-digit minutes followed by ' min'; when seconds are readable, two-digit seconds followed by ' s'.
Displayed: 3 h 49 min 28 s
